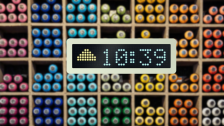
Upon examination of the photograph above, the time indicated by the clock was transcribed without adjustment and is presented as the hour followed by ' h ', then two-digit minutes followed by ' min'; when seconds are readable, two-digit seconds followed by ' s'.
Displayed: 10 h 39 min
